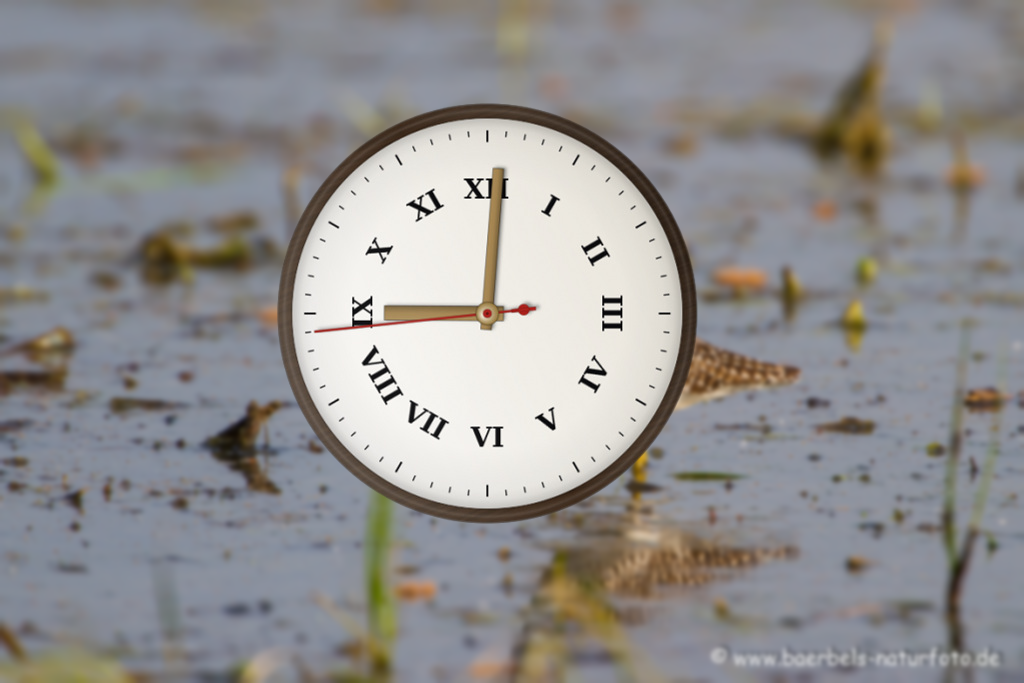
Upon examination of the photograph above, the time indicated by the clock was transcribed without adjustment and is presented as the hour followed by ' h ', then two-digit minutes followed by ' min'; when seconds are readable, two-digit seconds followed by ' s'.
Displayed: 9 h 00 min 44 s
